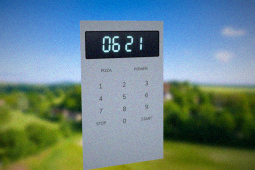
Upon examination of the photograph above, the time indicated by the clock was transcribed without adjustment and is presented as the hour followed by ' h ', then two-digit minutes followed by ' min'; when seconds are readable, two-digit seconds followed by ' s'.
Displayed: 6 h 21 min
